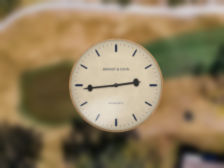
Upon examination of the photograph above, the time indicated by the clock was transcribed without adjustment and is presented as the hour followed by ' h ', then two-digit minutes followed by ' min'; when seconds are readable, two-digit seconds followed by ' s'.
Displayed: 2 h 44 min
